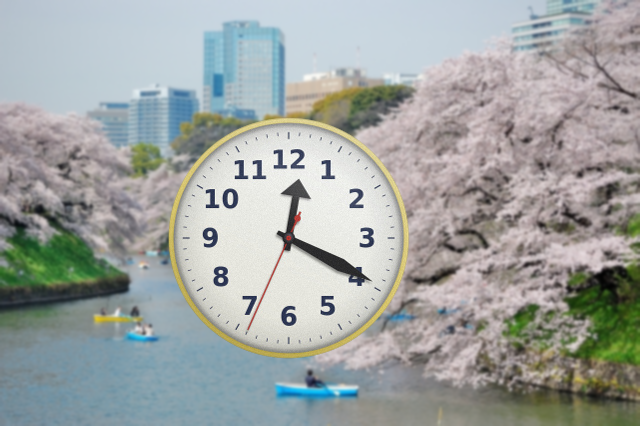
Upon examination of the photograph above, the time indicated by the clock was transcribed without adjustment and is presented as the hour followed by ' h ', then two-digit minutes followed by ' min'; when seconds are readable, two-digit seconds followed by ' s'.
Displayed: 12 h 19 min 34 s
